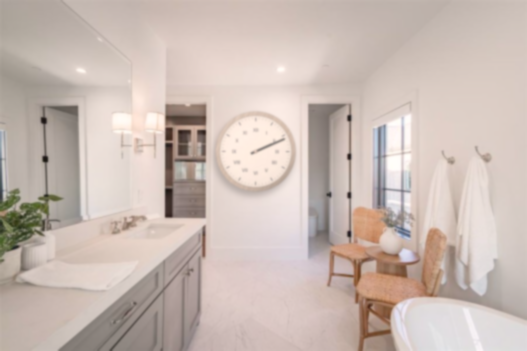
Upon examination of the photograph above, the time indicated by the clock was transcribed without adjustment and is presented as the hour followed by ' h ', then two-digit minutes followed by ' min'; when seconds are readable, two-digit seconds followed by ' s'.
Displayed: 2 h 11 min
